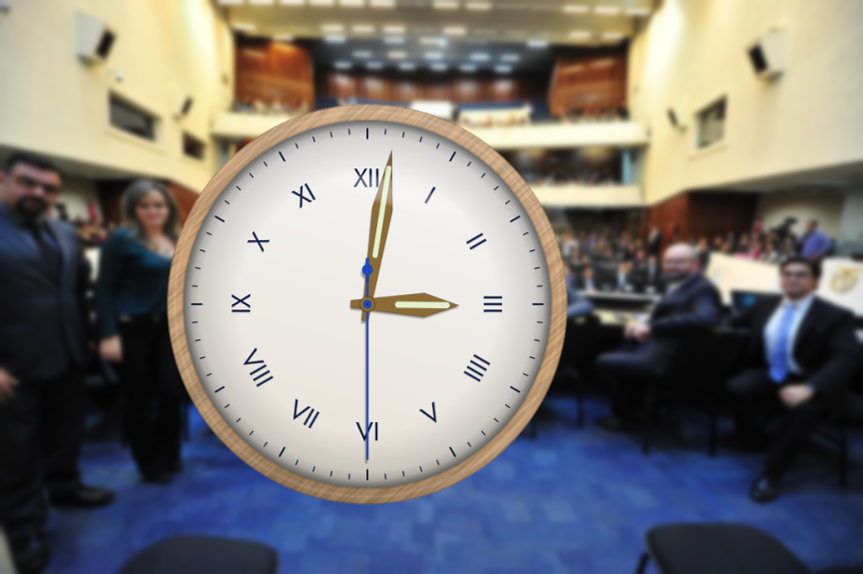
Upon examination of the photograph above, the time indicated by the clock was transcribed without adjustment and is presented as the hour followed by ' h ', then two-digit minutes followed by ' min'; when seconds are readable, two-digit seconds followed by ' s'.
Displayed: 3 h 01 min 30 s
